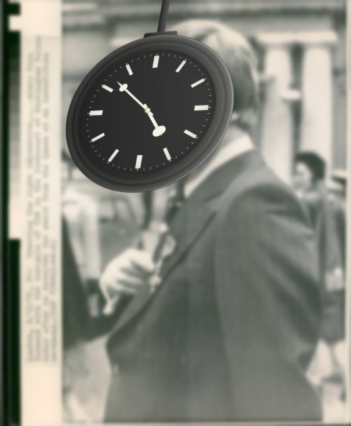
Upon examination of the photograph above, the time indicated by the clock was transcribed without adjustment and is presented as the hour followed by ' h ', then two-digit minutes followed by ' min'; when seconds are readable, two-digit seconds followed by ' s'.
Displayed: 4 h 52 min
